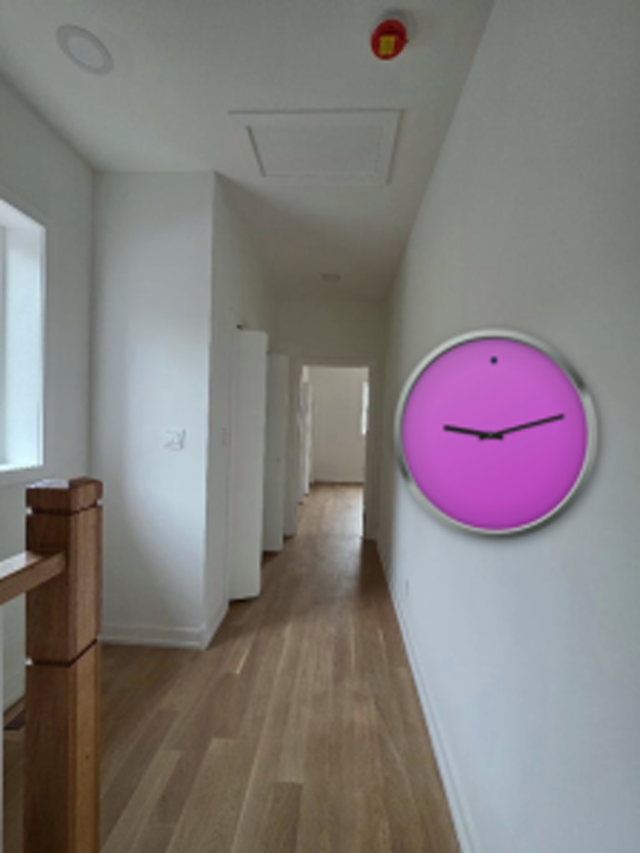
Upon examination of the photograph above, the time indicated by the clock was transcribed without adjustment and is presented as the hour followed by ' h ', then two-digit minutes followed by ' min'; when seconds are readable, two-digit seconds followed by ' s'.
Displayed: 9 h 12 min
